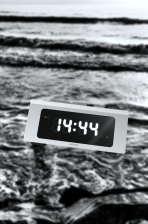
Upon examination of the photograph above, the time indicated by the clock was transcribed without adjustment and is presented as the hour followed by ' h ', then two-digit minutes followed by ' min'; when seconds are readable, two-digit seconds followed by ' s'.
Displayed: 14 h 44 min
